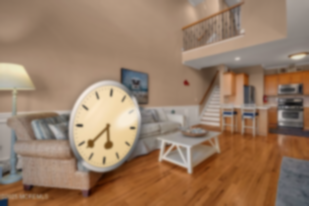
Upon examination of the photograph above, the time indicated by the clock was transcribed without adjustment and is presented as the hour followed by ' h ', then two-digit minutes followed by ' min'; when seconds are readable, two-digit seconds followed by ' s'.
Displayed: 5 h 38 min
